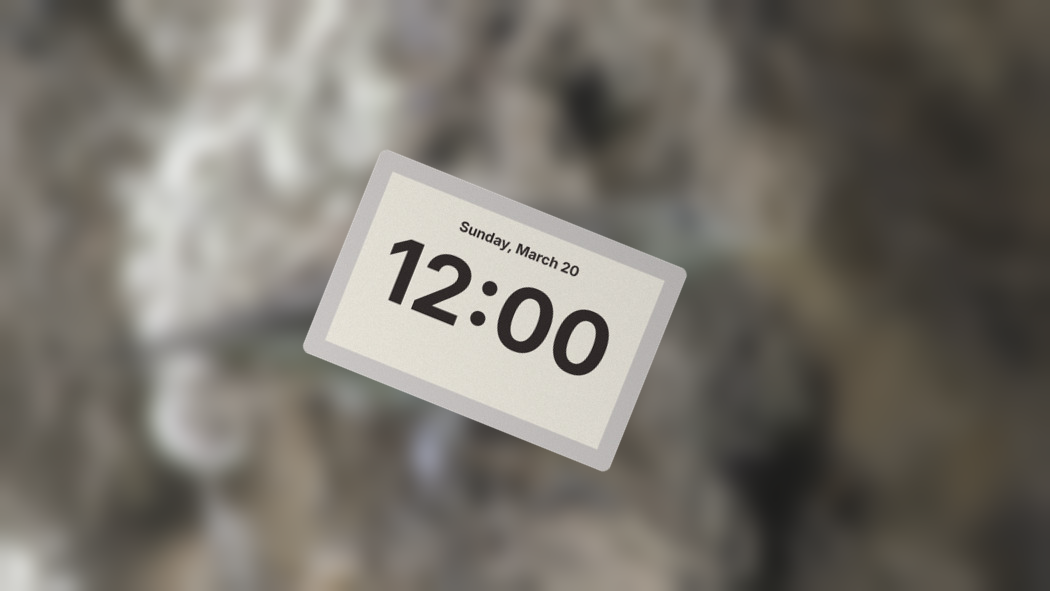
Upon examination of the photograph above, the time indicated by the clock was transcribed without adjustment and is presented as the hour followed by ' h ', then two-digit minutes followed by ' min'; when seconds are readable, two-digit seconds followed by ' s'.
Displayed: 12 h 00 min
